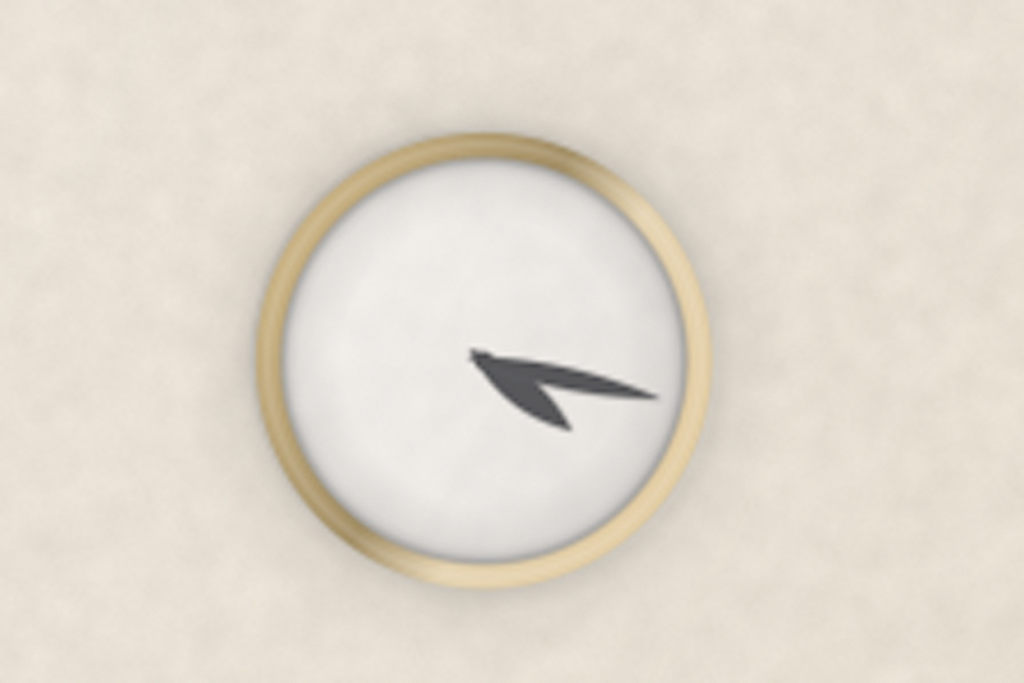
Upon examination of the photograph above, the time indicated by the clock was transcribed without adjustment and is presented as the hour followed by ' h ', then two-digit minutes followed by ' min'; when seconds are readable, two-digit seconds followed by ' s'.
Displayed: 4 h 17 min
